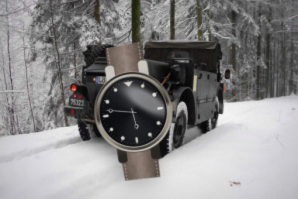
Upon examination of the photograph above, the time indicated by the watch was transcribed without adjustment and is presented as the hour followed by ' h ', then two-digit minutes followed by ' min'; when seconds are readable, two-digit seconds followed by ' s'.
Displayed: 5 h 47 min
